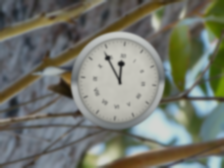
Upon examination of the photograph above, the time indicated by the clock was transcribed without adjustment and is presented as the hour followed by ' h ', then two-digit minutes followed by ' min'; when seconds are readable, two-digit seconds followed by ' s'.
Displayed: 11 h 54 min
